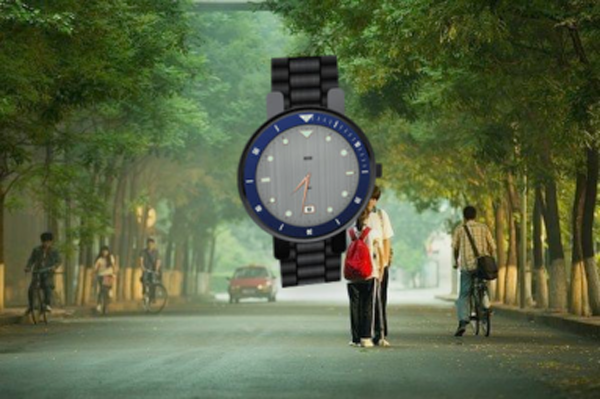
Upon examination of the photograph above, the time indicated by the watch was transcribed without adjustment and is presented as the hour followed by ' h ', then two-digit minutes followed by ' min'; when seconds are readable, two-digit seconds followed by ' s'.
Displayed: 7 h 32 min
